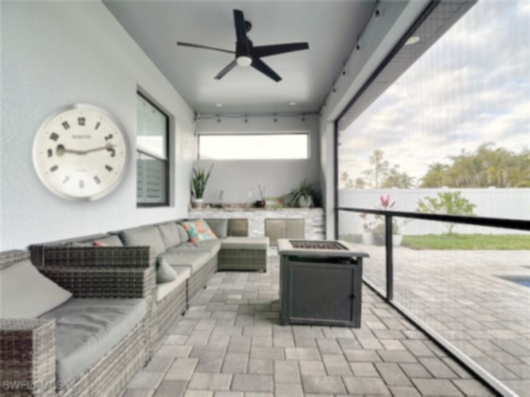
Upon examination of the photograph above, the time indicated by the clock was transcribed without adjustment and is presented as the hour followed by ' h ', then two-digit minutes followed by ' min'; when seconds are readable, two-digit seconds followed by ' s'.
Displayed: 9 h 13 min
